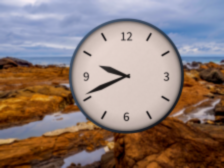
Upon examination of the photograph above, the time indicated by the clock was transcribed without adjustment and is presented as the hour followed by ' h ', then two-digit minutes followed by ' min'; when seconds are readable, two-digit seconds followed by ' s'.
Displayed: 9 h 41 min
